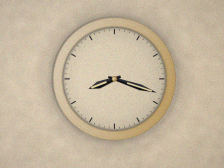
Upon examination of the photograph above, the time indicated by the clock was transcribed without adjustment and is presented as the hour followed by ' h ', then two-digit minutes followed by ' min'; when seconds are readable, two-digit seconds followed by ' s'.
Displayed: 8 h 18 min
